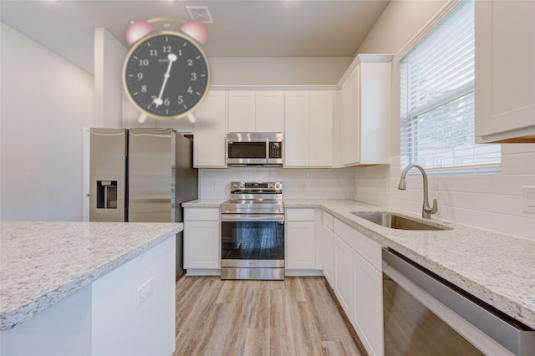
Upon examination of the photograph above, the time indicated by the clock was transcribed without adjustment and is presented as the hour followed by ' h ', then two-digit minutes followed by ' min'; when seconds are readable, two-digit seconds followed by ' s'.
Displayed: 12 h 33 min
